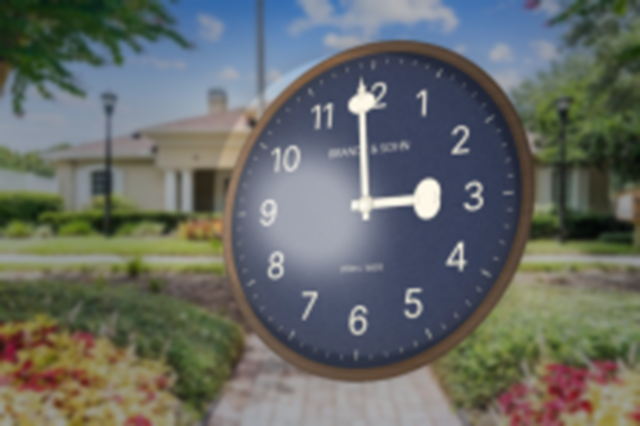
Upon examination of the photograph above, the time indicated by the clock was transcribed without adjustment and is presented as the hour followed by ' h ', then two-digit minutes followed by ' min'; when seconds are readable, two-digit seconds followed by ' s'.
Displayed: 2 h 59 min
